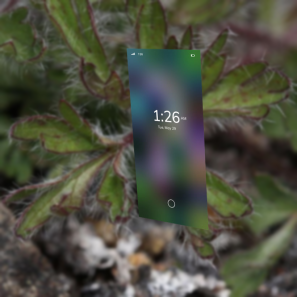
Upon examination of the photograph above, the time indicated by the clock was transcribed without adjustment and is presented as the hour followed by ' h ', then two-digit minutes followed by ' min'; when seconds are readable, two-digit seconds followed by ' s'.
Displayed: 1 h 26 min
